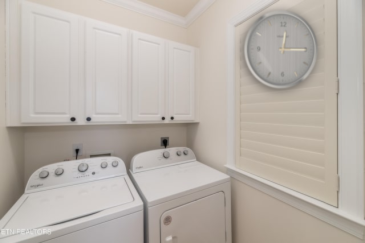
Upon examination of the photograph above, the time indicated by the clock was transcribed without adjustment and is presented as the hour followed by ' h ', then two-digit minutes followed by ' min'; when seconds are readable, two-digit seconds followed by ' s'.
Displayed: 12 h 15 min
